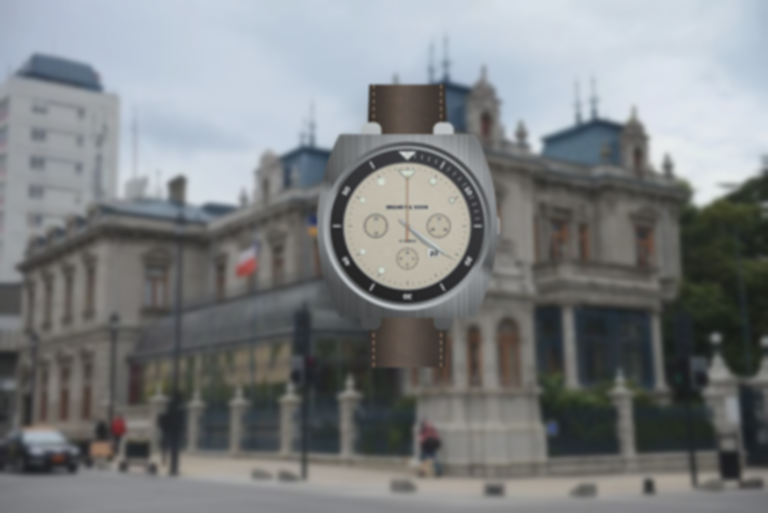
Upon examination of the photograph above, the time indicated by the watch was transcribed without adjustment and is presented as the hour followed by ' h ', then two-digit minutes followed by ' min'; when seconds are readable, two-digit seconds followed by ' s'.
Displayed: 4 h 21 min
